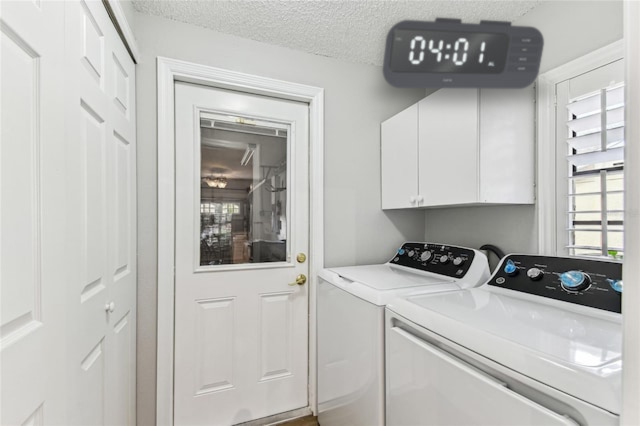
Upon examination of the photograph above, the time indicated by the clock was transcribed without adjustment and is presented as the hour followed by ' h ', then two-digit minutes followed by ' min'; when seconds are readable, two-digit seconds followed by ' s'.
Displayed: 4 h 01 min
